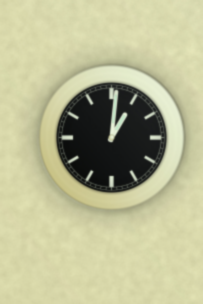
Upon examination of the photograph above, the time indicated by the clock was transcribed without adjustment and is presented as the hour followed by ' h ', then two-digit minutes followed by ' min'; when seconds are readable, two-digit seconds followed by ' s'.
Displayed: 1 h 01 min
